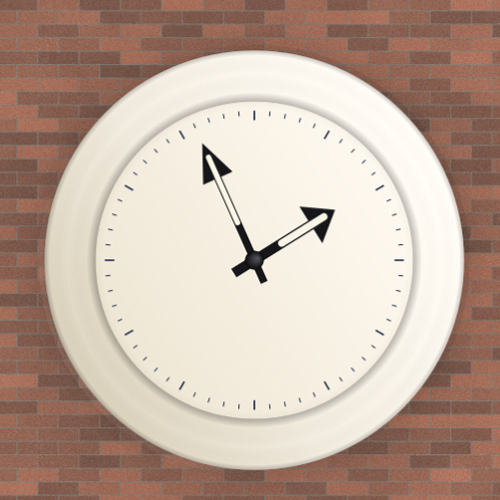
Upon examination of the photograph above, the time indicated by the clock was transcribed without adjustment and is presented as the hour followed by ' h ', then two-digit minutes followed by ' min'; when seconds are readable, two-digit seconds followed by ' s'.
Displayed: 1 h 56 min
